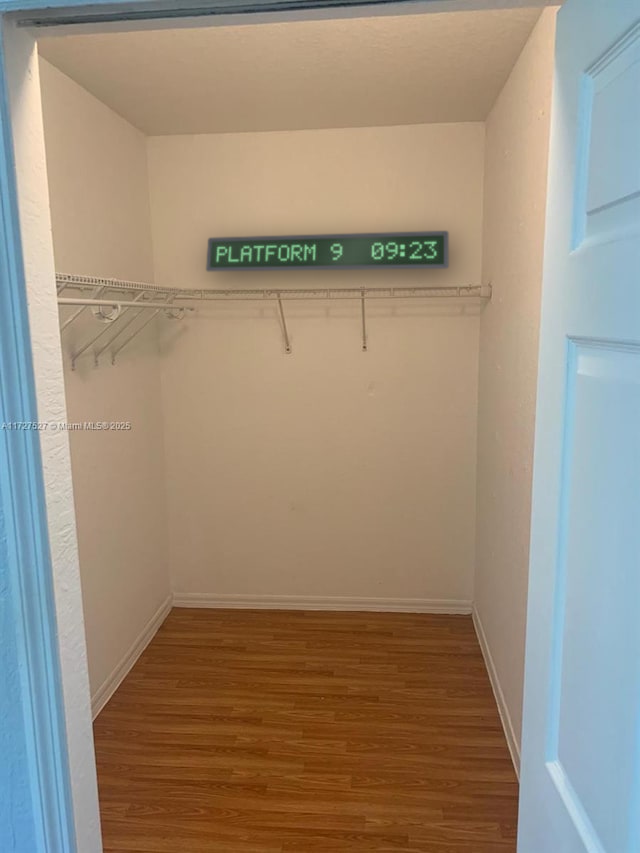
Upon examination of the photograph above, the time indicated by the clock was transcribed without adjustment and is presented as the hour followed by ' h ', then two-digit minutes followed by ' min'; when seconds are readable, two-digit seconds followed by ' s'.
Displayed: 9 h 23 min
